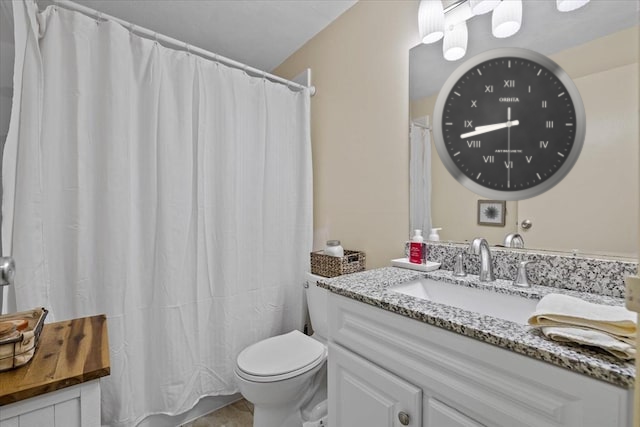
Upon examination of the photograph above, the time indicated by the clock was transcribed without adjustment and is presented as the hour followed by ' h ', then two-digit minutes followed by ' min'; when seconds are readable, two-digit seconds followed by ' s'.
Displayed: 8 h 42 min 30 s
